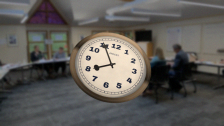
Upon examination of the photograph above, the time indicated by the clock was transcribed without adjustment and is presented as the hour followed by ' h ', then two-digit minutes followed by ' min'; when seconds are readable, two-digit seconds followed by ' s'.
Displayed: 7 h 55 min
